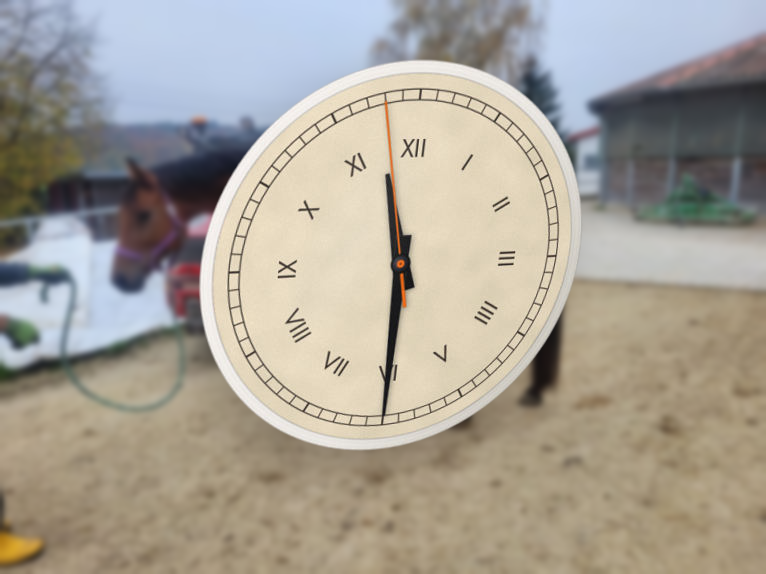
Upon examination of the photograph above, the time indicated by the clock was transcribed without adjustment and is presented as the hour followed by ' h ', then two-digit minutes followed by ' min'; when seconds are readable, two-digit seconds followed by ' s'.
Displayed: 11 h 29 min 58 s
